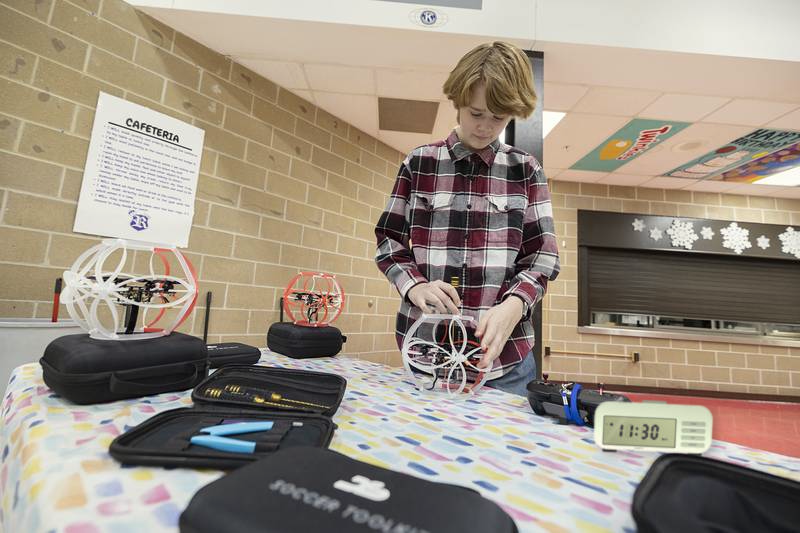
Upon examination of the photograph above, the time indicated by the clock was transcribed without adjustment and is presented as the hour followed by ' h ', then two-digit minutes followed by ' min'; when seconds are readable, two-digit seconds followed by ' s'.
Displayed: 11 h 30 min
